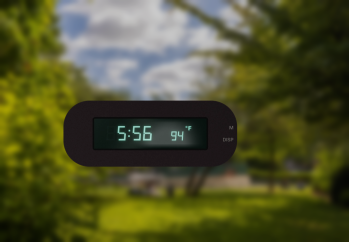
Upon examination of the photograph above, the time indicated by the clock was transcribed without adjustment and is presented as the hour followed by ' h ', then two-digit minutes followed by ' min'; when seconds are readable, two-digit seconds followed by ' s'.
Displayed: 5 h 56 min
